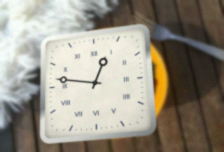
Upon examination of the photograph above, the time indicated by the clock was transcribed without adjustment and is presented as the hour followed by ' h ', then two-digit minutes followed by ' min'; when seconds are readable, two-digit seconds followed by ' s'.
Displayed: 12 h 47 min
